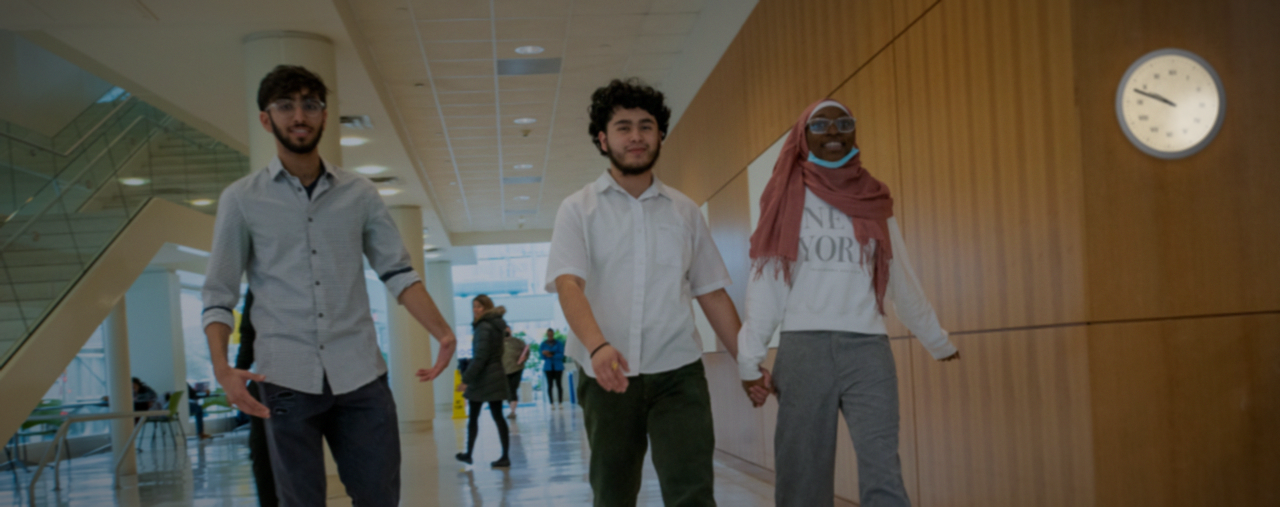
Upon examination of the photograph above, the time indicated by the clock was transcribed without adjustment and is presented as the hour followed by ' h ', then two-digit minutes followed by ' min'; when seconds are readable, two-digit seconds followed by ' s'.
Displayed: 9 h 48 min
